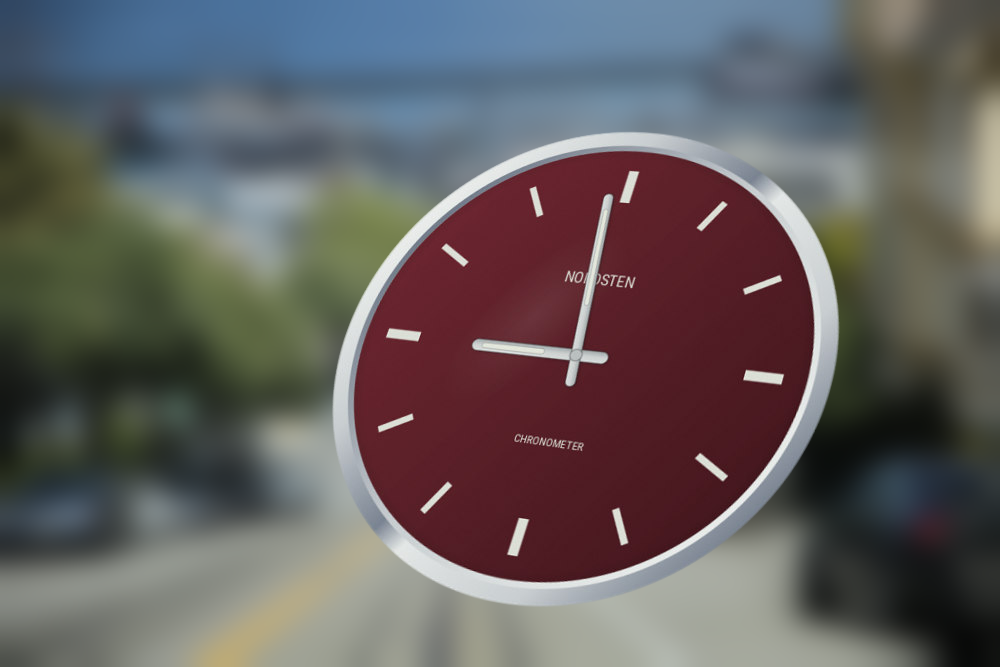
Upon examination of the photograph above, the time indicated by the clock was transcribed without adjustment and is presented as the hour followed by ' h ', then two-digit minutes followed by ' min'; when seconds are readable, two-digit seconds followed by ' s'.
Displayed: 8 h 59 min
